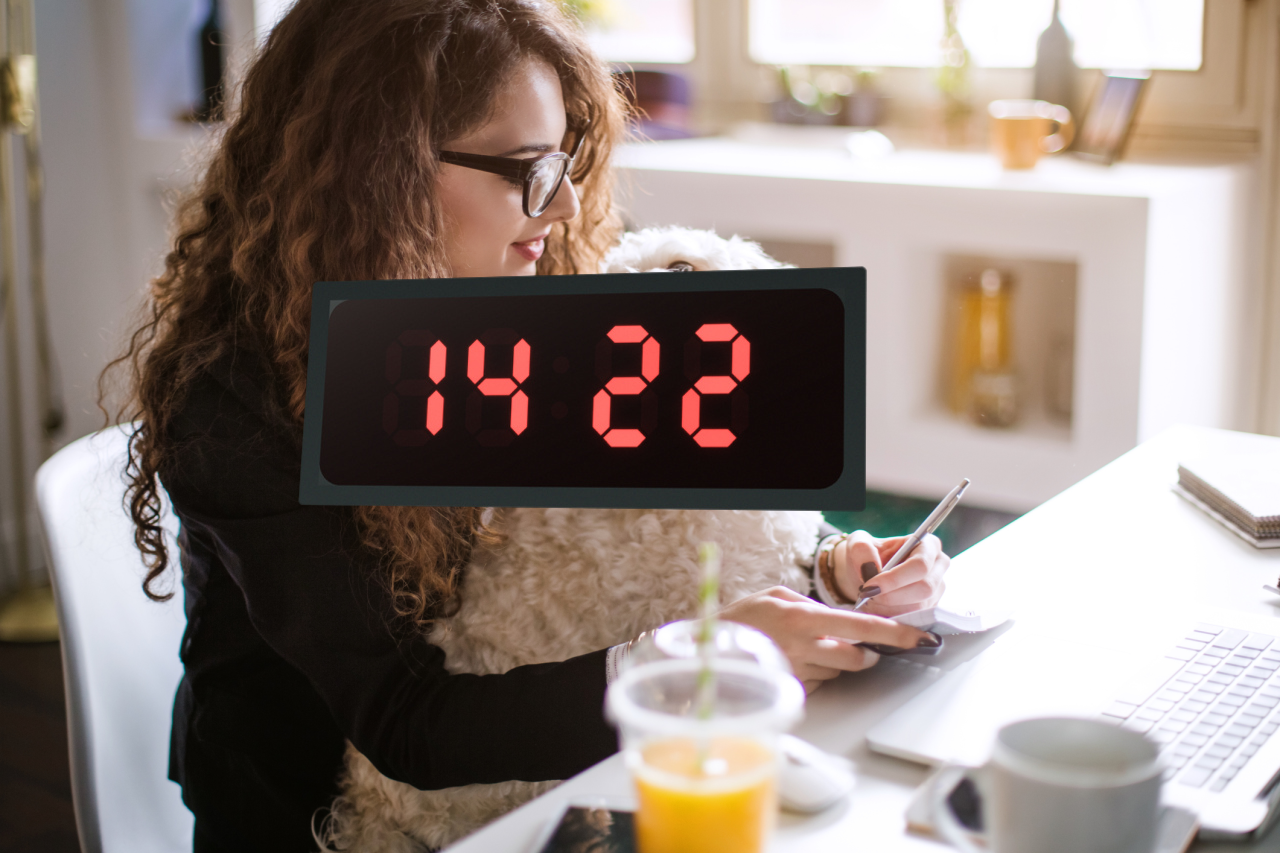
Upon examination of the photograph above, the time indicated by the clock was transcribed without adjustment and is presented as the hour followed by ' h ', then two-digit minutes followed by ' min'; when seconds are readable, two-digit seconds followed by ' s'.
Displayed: 14 h 22 min
